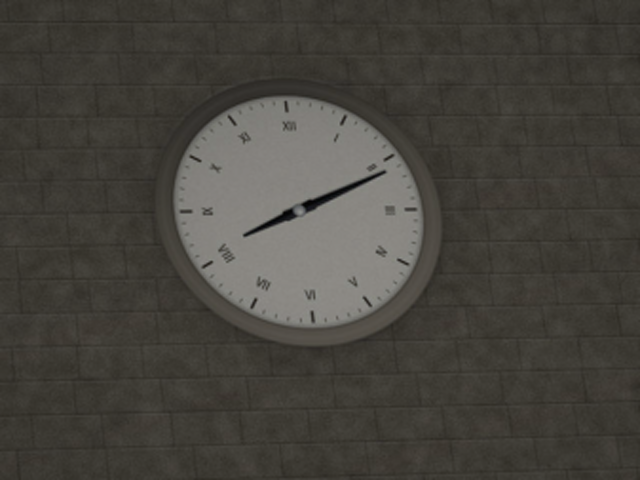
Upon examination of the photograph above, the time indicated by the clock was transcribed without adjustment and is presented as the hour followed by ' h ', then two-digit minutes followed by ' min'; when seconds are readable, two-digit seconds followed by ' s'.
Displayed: 8 h 11 min
